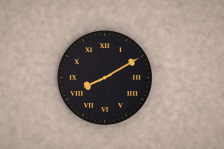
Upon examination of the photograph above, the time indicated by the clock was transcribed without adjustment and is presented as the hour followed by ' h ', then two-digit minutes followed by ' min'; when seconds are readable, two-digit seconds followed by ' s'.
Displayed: 8 h 10 min
